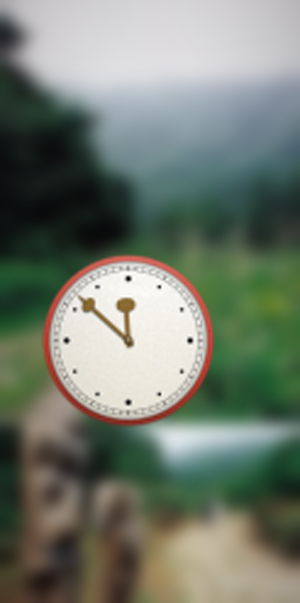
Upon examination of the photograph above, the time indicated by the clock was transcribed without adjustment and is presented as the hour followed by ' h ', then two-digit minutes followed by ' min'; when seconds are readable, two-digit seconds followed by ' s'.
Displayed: 11 h 52 min
